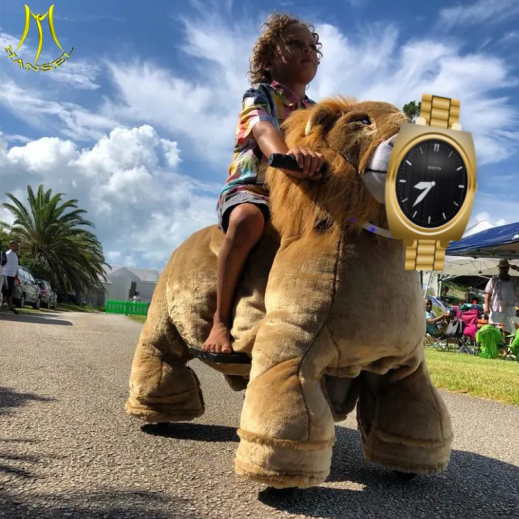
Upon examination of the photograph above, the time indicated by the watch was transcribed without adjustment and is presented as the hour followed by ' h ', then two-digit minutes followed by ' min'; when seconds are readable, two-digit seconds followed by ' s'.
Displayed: 8 h 37 min
